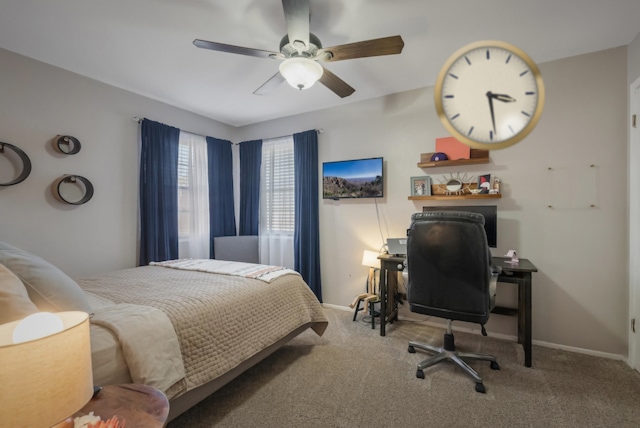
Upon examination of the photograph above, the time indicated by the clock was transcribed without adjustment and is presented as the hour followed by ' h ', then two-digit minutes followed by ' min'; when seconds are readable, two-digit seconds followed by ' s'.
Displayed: 3 h 29 min
